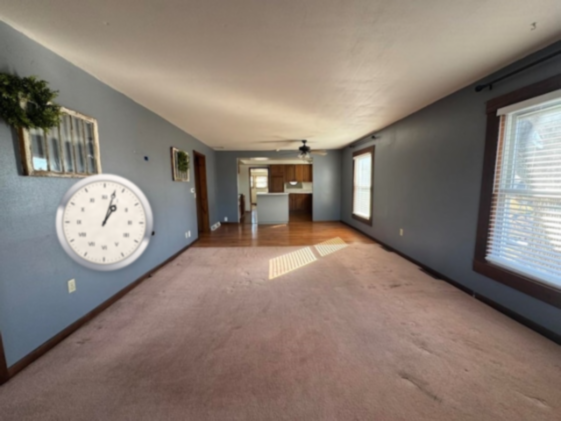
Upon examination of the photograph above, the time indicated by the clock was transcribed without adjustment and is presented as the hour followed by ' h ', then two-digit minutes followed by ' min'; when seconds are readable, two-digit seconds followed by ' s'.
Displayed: 1 h 03 min
